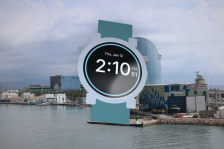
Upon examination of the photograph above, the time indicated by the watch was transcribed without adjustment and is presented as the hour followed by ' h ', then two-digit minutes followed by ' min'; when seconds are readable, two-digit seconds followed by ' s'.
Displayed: 2 h 10 min
